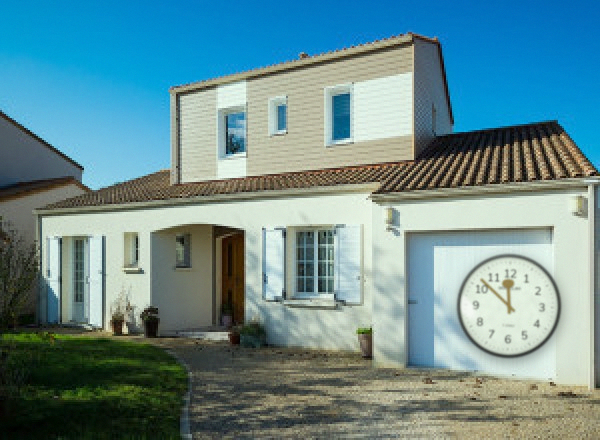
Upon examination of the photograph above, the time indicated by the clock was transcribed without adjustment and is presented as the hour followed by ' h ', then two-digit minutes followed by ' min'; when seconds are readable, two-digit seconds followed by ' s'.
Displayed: 11 h 52 min
